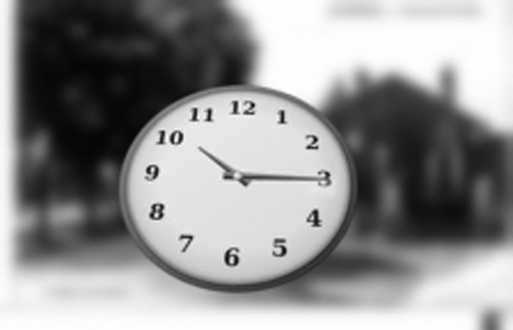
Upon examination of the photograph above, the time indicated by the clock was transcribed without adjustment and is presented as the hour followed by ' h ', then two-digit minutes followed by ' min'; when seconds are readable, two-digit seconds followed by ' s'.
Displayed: 10 h 15 min
